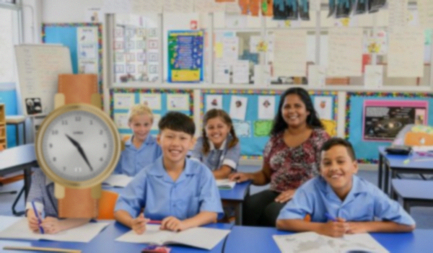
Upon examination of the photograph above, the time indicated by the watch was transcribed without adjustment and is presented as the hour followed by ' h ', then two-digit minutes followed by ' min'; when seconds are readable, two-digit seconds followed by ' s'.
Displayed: 10 h 25 min
